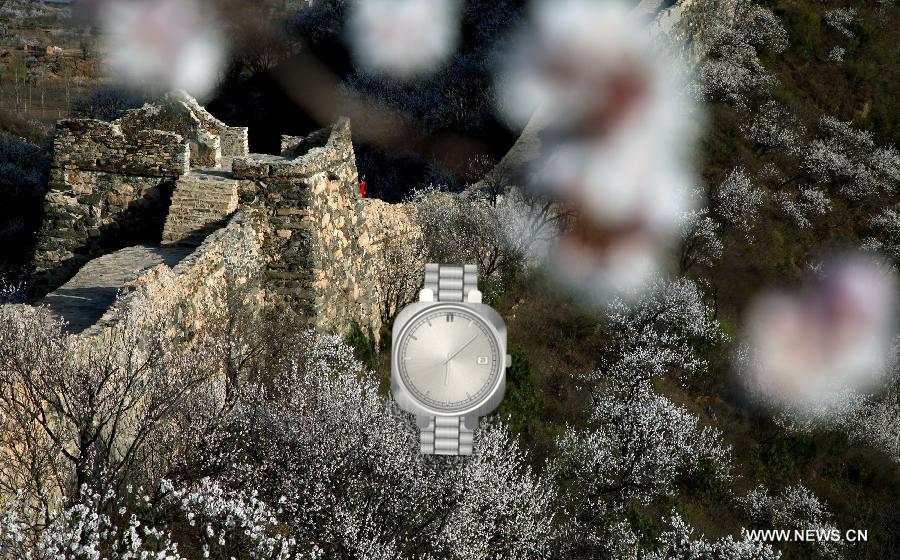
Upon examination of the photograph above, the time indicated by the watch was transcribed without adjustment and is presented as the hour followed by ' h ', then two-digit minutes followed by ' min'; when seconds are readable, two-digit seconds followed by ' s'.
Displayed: 6 h 08 min
